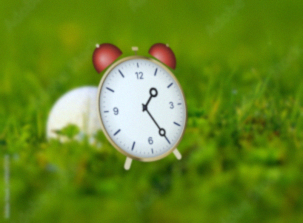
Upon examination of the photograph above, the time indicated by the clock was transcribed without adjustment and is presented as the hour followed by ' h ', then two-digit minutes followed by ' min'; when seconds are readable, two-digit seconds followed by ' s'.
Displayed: 1 h 25 min
